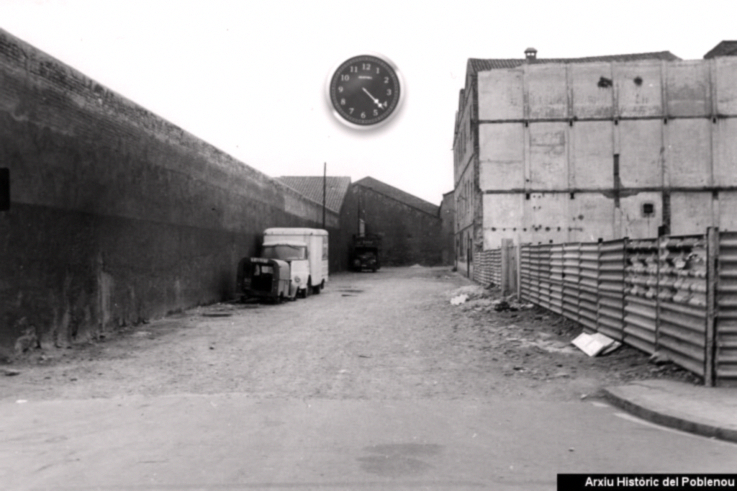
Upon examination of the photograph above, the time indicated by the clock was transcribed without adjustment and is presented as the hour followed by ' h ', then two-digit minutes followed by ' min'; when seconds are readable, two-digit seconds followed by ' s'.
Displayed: 4 h 22 min
